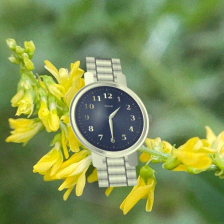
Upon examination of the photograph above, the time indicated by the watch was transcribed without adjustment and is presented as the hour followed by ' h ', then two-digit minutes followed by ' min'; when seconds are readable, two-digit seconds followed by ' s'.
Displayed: 1 h 30 min
